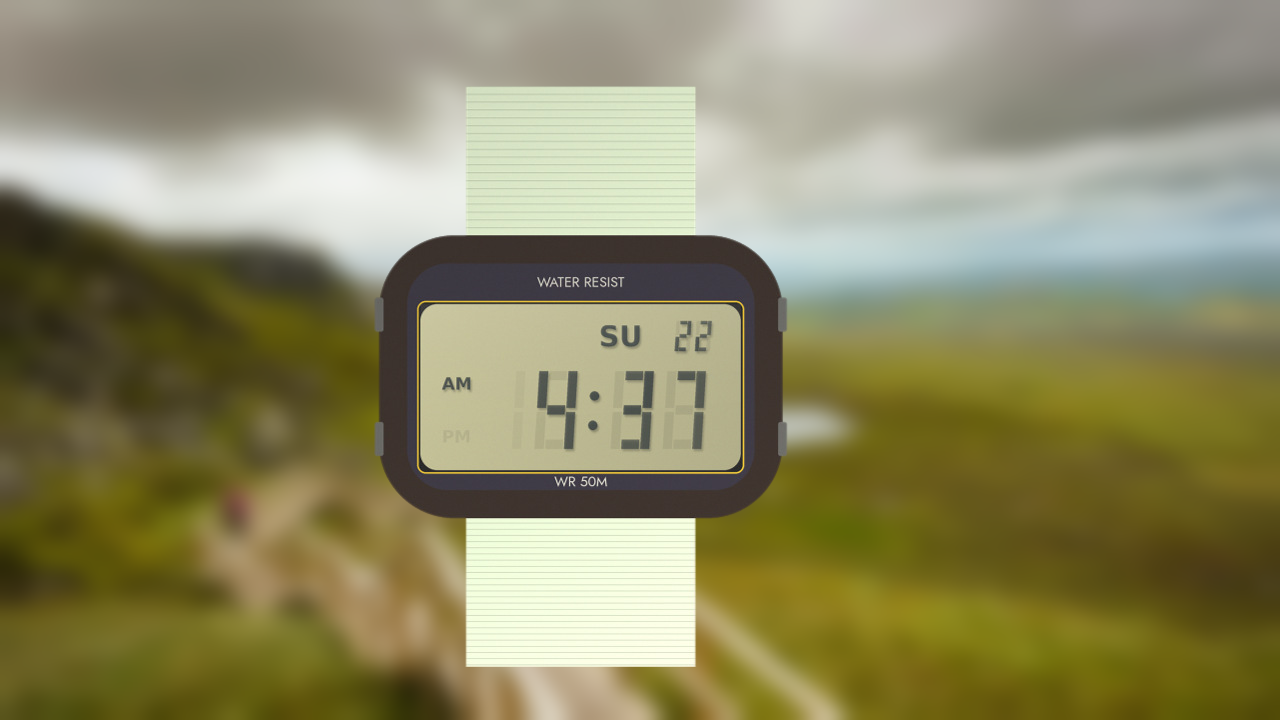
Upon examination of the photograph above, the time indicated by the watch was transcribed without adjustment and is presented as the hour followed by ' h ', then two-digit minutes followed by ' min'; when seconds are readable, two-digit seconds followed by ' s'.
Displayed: 4 h 37 min
